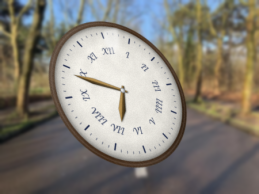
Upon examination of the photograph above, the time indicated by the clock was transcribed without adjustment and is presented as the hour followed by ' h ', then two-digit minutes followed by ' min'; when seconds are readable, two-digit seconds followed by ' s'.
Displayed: 6 h 49 min
